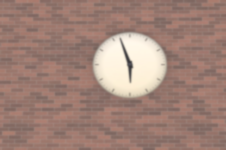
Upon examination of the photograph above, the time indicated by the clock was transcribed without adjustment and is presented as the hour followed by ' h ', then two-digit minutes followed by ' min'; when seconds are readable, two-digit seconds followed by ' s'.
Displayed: 5 h 57 min
